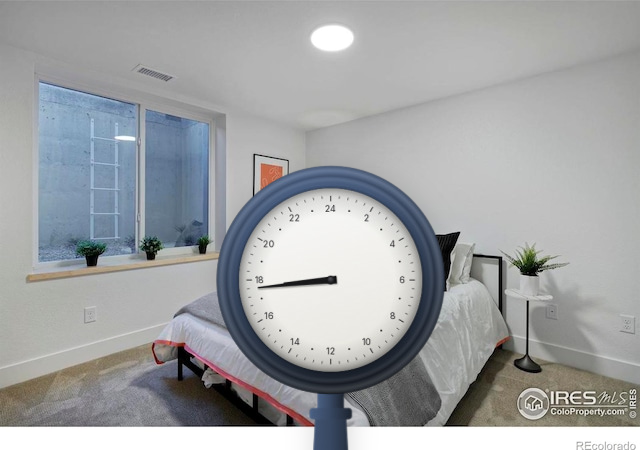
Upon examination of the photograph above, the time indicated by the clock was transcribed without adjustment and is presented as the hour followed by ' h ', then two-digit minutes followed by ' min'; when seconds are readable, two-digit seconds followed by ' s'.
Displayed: 17 h 44 min
